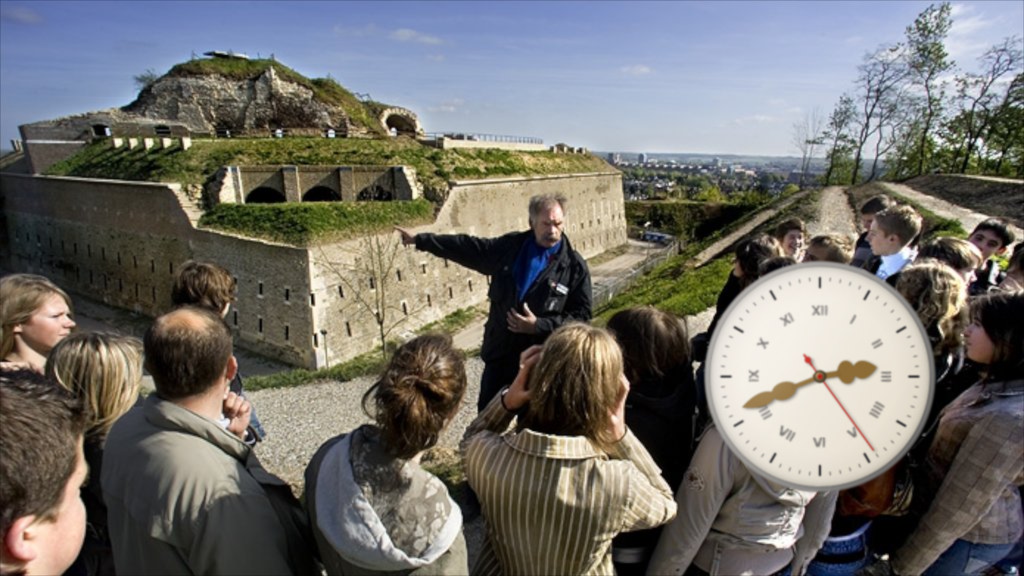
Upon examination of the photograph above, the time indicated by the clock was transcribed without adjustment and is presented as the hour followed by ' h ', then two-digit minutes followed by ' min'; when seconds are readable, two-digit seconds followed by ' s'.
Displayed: 2 h 41 min 24 s
